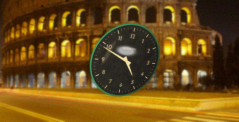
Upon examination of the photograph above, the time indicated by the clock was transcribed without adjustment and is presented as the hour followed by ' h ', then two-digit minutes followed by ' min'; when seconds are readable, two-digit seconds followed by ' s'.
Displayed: 4 h 49 min
